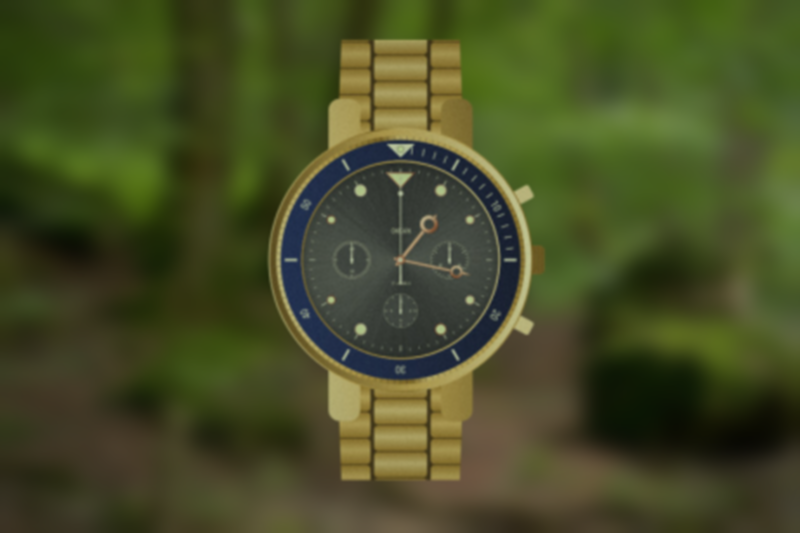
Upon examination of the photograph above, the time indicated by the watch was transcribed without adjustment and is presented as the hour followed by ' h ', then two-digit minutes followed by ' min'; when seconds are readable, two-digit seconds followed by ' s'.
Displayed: 1 h 17 min
